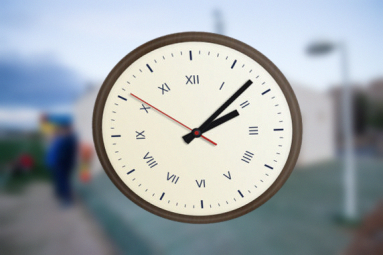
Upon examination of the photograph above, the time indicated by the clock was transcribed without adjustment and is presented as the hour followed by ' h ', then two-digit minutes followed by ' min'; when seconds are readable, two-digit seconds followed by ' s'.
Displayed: 2 h 07 min 51 s
